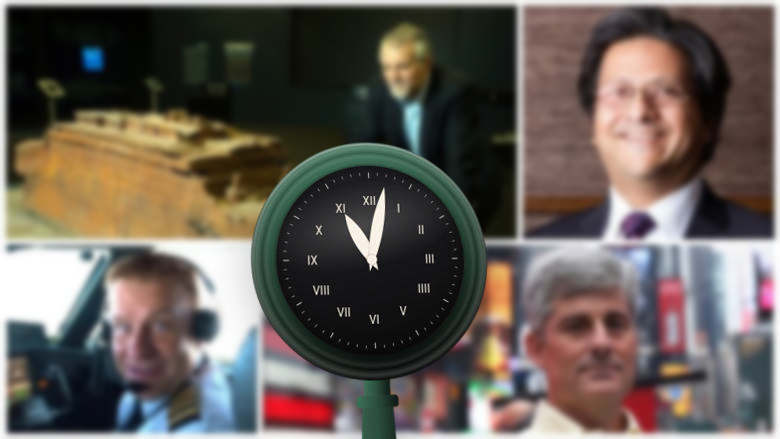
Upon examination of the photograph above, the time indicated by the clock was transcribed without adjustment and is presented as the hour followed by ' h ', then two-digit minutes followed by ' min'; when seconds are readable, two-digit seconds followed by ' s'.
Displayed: 11 h 02 min
